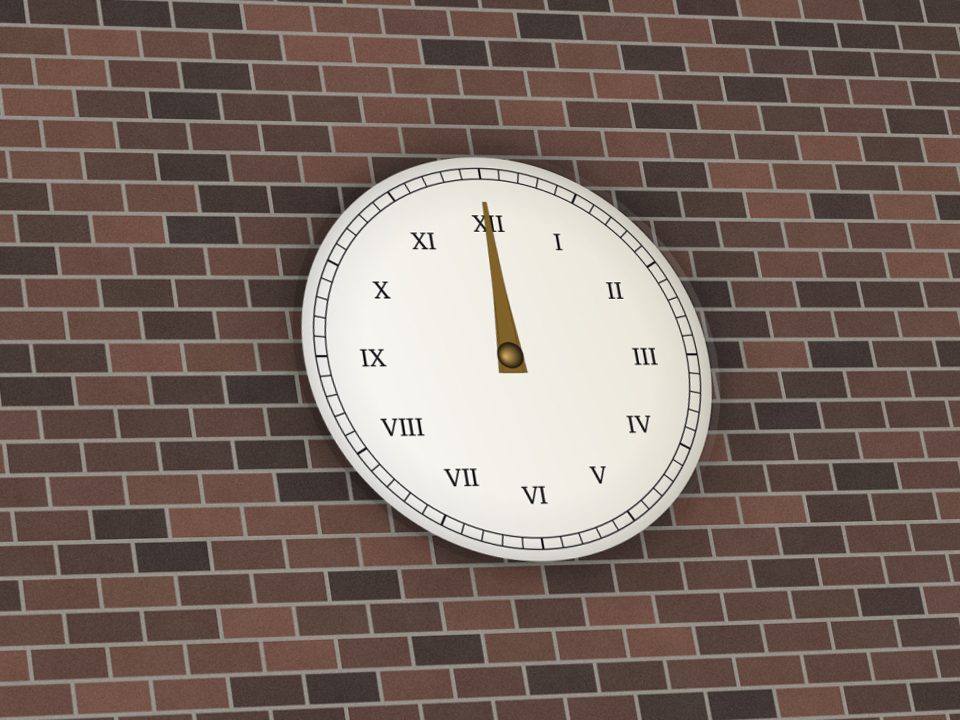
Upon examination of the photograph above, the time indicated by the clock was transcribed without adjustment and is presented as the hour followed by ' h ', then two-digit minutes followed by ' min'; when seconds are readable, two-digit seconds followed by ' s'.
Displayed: 12 h 00 min
